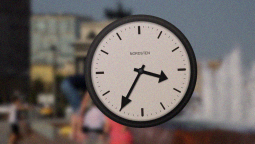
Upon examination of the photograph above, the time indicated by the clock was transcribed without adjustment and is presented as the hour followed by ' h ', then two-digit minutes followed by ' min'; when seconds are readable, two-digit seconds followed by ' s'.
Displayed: 3 h 35 min
